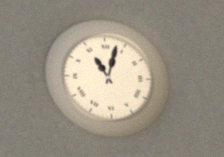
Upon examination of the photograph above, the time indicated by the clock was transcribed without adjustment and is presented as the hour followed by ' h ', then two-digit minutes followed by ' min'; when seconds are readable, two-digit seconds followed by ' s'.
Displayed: 11 h 03 min
